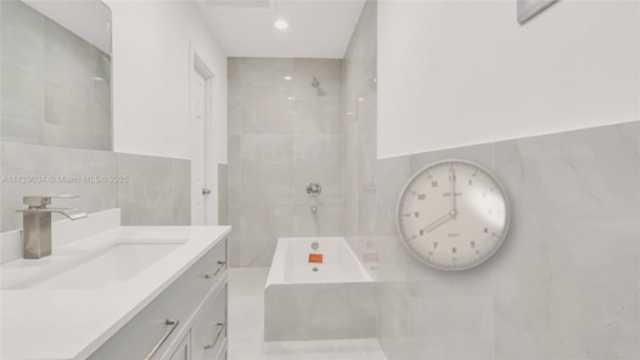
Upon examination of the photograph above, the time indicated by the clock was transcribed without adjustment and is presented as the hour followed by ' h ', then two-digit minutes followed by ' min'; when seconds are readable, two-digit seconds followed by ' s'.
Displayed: 8 h 00 min
